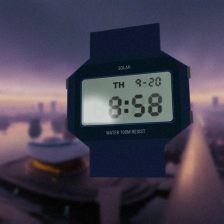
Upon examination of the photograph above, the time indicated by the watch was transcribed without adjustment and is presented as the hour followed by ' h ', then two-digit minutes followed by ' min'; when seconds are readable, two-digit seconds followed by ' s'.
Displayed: 8 h 58 min
